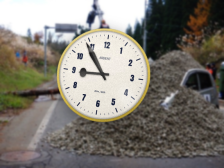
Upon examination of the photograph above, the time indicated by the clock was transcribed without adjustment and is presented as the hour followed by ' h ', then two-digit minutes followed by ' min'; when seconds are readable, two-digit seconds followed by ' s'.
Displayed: 8 h 54 min
